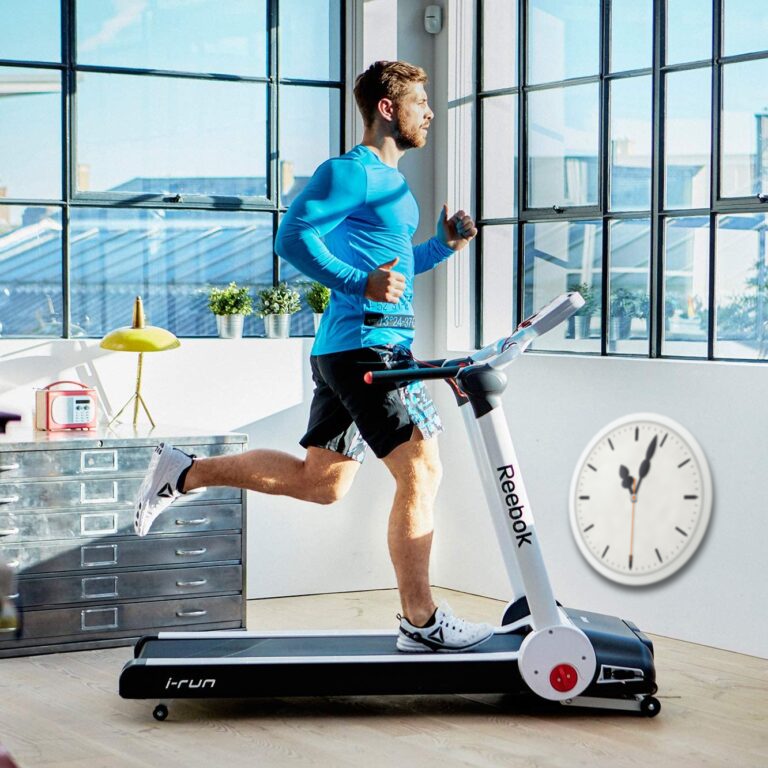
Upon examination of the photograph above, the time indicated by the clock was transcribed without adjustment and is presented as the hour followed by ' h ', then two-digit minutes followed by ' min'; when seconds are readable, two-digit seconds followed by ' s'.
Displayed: 11 h 03 min 30 s
